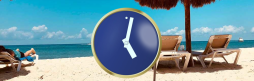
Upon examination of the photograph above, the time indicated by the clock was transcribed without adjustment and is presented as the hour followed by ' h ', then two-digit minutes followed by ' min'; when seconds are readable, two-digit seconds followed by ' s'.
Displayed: 5 h 02 min
